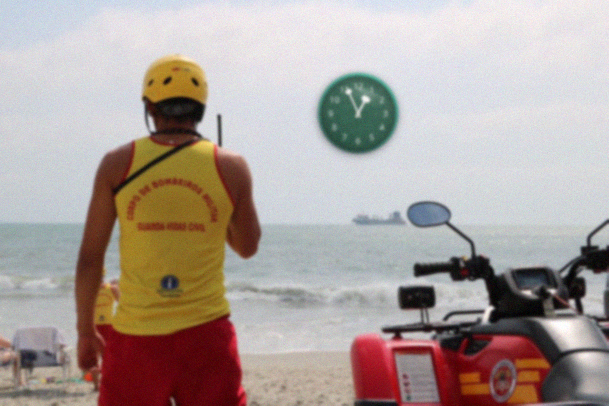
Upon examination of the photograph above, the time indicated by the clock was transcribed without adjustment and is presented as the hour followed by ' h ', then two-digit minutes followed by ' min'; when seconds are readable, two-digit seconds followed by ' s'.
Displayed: 12 h 56 min
